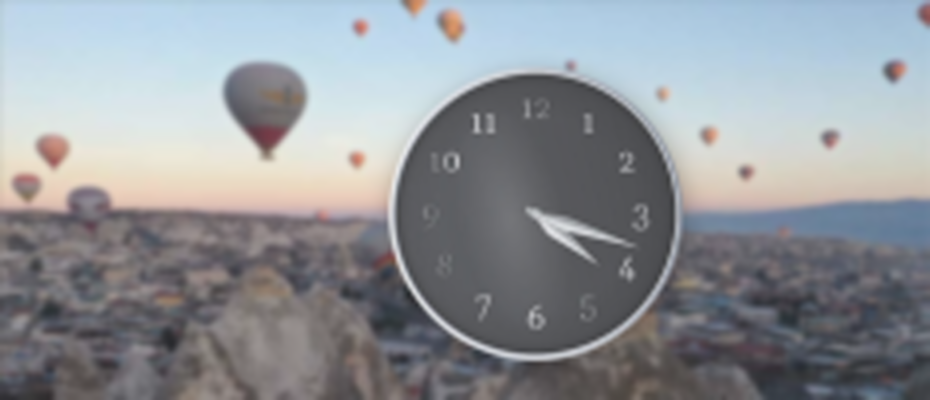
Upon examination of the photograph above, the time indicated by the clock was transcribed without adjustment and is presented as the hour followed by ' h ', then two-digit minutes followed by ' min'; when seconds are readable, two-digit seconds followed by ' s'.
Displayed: 4 h 18 min
